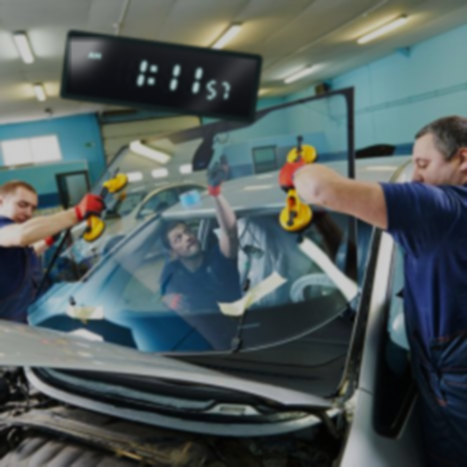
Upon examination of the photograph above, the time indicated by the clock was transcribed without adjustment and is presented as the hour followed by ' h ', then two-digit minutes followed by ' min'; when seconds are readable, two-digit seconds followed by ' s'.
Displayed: 1 h 11 min 57 s
